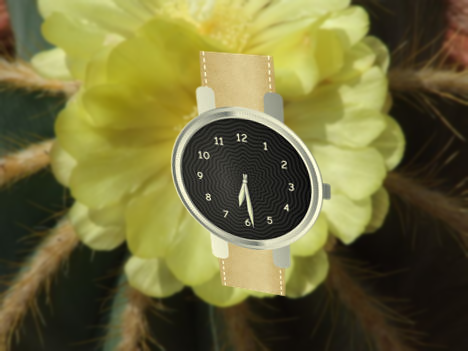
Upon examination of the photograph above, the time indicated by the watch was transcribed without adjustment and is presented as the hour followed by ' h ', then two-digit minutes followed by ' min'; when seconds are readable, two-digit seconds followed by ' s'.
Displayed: 6 h 29 min
